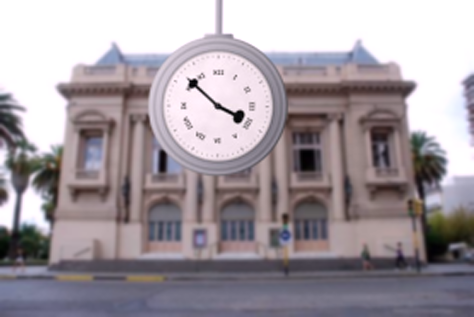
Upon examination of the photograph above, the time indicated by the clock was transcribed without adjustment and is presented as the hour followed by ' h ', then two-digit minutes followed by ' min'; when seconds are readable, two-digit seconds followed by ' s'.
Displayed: 3 h 52 min
